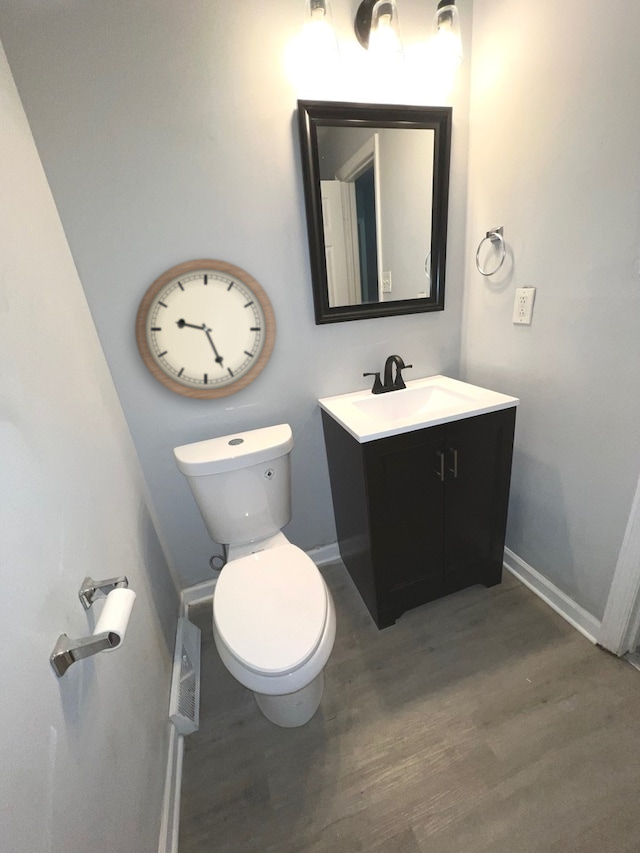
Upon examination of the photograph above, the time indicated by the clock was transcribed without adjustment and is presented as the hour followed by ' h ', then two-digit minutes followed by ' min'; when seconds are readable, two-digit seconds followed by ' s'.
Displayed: 9 h 26 min
